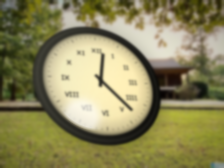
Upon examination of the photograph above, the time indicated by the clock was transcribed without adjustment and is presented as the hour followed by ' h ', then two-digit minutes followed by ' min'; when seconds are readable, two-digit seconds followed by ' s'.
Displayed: 12 h 23 min
